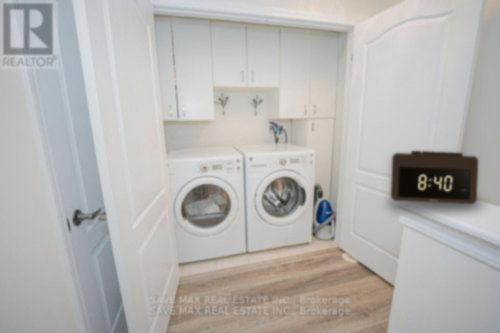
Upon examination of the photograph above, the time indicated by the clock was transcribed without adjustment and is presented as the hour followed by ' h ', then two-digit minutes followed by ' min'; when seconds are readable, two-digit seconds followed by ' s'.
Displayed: 8 h 40 min
